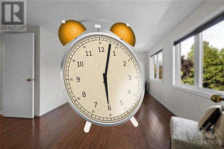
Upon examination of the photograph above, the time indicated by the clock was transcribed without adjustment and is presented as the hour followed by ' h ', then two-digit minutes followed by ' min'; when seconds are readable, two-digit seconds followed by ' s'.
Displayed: 6 h 03 min
